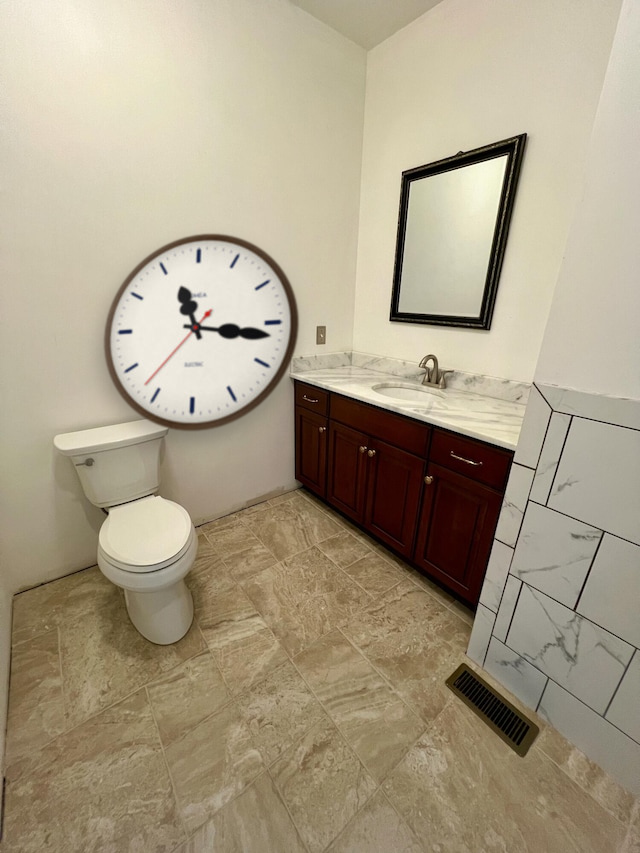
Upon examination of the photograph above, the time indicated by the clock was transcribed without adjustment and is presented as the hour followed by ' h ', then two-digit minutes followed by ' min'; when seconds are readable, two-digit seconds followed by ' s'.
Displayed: 11 h 16 min 37 s
